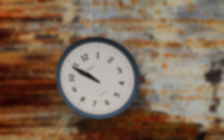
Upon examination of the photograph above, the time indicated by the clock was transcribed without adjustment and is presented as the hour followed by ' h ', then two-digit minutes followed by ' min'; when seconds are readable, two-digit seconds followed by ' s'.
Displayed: 10 h 54 min
